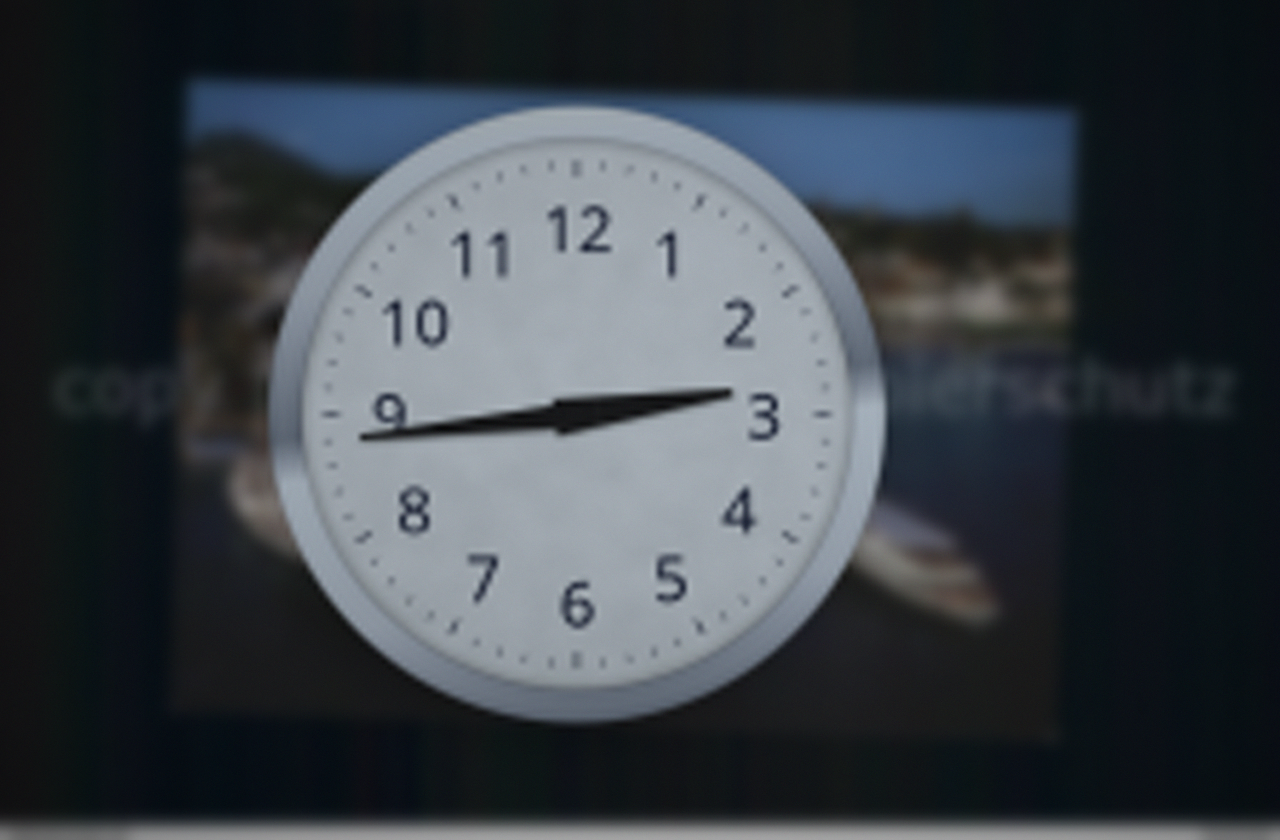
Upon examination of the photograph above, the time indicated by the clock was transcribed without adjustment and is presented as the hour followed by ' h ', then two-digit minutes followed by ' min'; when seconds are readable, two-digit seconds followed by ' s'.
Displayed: 2 h 44 min
